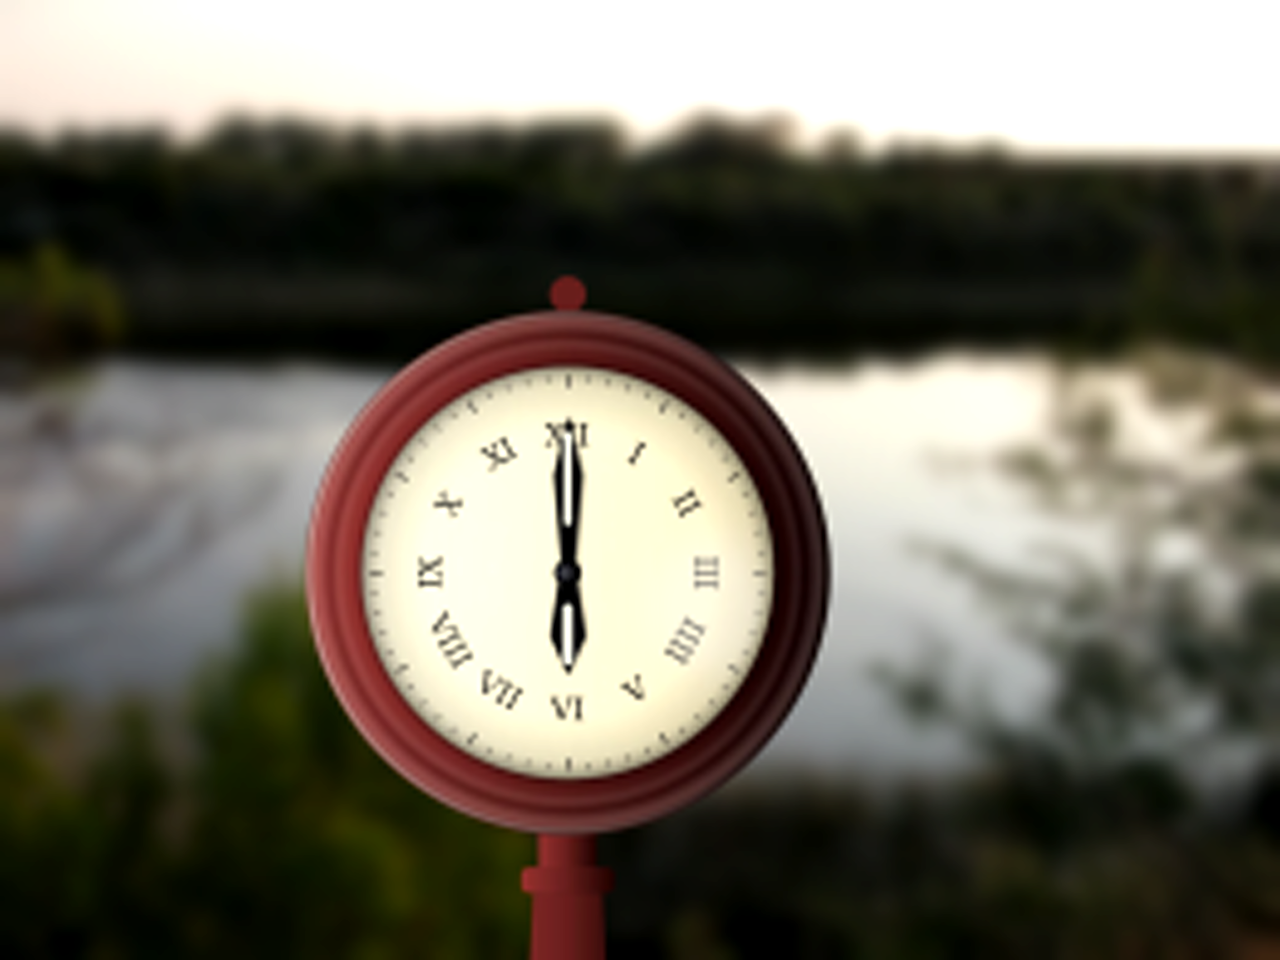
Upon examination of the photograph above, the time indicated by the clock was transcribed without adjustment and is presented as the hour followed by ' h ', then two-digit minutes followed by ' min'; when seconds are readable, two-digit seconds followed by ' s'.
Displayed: 6 h 00 min
